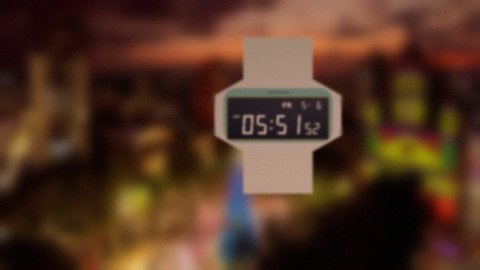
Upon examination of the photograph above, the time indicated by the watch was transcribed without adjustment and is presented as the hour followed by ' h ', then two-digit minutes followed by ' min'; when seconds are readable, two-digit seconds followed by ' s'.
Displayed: 5 h 51 min
